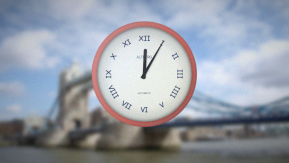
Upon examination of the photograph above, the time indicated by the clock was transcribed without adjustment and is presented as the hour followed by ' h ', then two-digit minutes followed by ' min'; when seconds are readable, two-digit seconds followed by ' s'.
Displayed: 12 h 05 min
